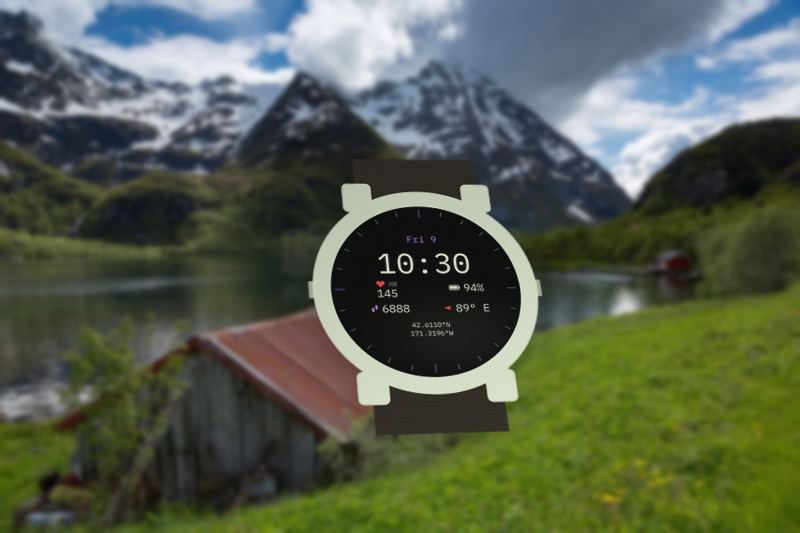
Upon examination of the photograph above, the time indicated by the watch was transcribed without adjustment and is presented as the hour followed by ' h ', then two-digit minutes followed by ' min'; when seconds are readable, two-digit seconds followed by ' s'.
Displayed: 10 h 30 min
